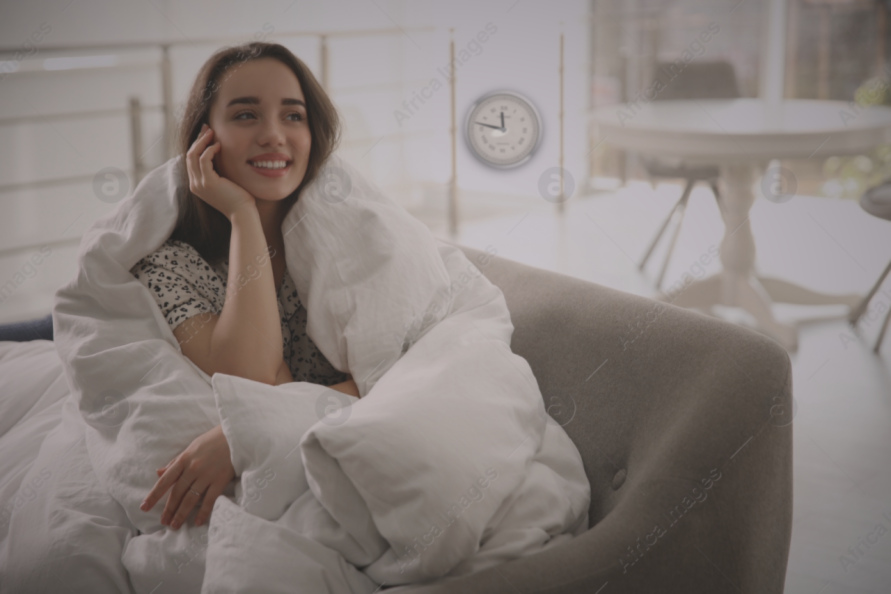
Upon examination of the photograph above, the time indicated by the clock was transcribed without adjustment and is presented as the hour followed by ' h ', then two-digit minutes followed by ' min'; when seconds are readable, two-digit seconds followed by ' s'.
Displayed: 11 h 47 min
